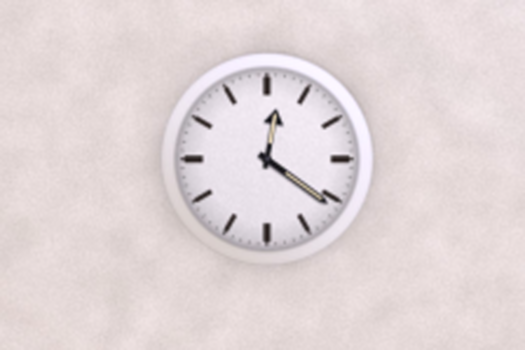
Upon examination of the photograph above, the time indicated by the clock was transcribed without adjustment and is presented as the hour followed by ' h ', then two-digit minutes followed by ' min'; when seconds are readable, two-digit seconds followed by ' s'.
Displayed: 12 h 21 min
